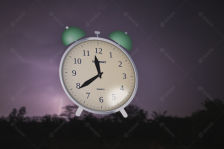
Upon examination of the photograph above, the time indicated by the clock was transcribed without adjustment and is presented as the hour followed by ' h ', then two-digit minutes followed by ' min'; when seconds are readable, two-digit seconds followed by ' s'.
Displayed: 11 h 39 min
